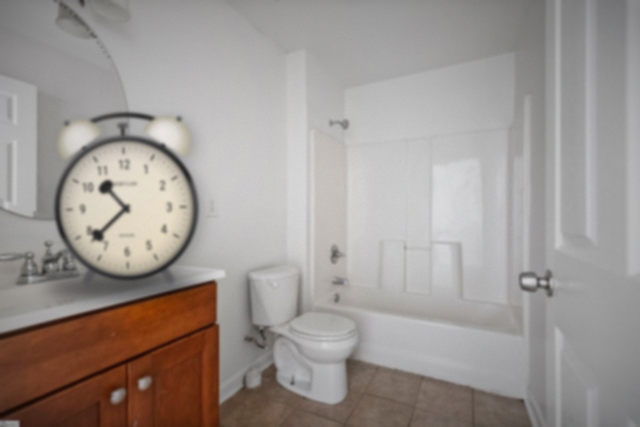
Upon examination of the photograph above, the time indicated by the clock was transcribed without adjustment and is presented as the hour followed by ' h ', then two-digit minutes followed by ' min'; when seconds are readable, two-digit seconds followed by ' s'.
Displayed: 10 h 38 min
